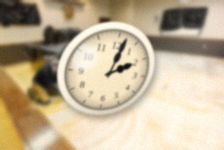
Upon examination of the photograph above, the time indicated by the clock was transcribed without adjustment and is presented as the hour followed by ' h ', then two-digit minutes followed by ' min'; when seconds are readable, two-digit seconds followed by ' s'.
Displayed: 2 h 02 min
